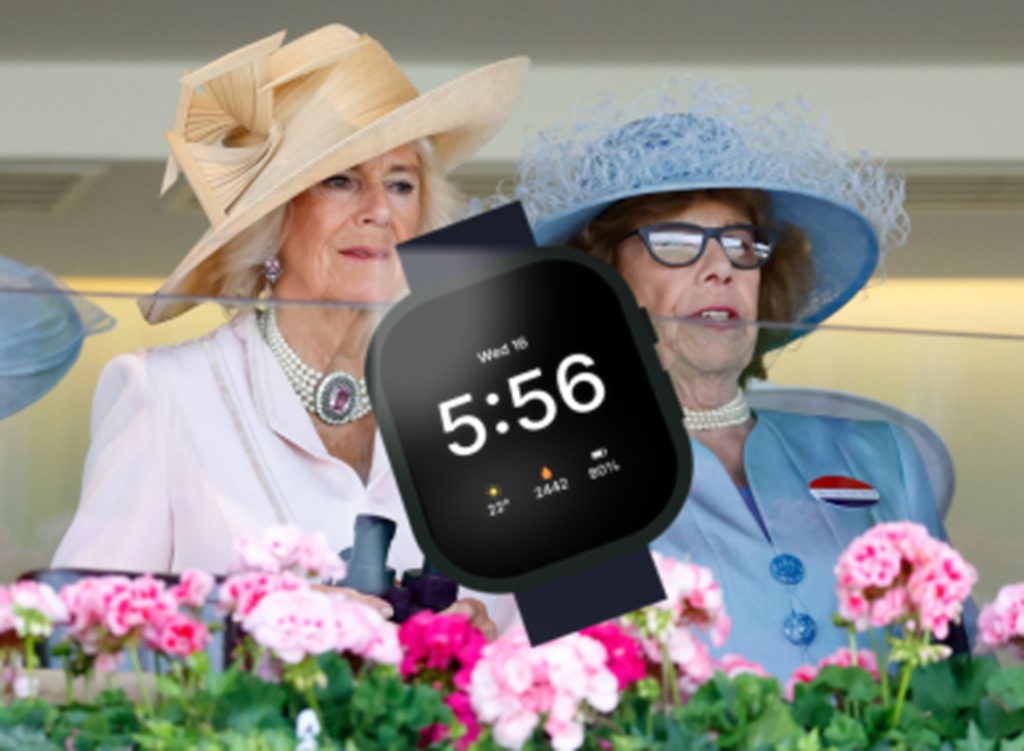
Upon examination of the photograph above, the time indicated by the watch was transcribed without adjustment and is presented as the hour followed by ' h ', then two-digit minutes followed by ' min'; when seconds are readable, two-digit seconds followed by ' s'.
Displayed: 5 h 56 min
